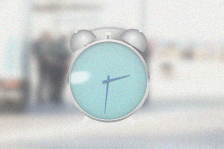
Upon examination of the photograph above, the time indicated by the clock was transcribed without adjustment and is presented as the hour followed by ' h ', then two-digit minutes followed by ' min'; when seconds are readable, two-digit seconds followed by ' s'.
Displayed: 2 h 31 min
